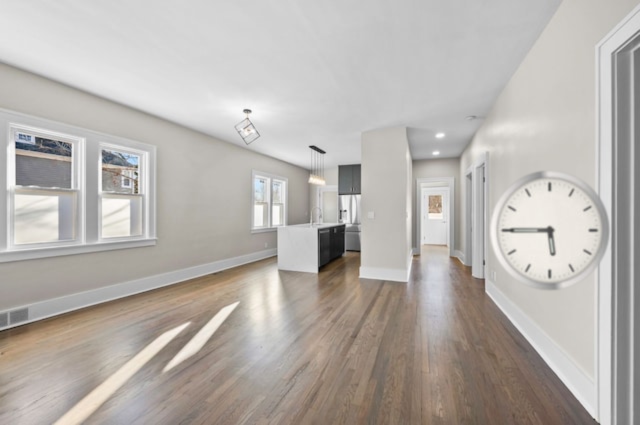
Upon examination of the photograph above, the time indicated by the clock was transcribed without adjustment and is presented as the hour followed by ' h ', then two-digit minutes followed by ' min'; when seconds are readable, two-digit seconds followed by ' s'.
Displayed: 5 h 45 min
